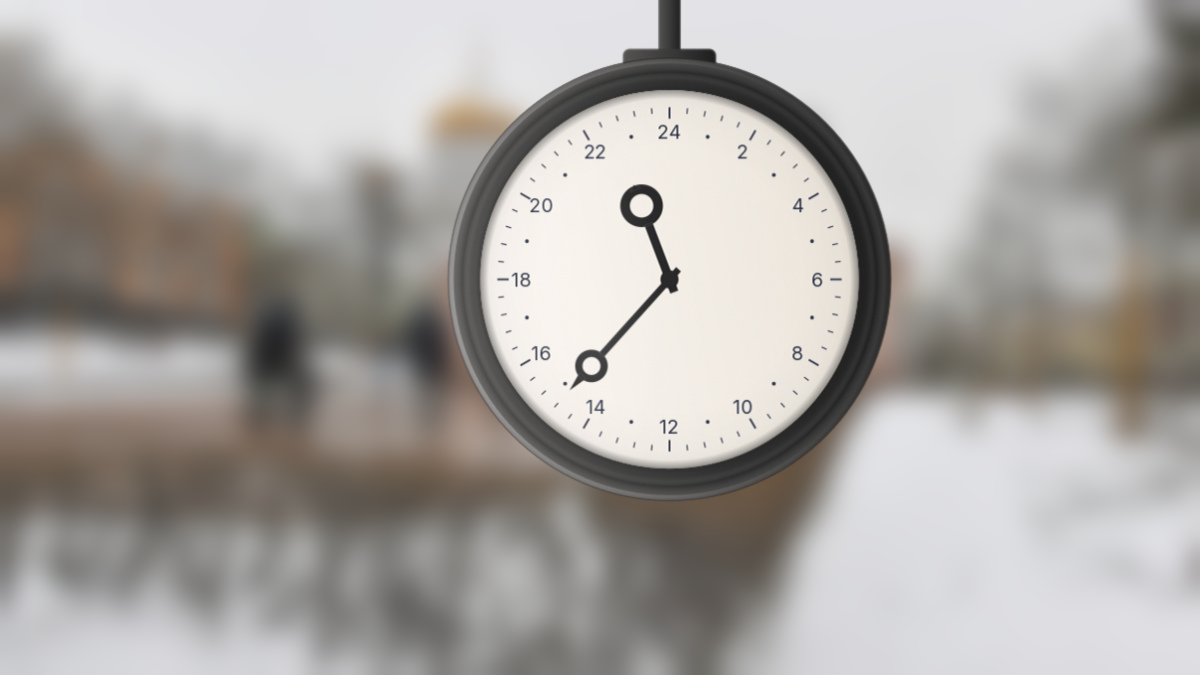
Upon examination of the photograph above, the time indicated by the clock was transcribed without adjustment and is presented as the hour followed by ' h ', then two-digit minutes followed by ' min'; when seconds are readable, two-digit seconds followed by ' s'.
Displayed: 22 h 37 min
